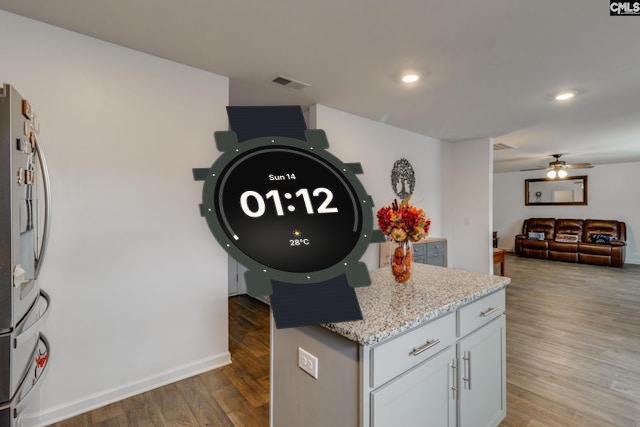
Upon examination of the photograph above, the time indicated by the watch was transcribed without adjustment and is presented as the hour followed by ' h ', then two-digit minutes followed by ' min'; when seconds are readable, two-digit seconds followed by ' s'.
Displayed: 1 h 12 min
